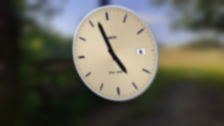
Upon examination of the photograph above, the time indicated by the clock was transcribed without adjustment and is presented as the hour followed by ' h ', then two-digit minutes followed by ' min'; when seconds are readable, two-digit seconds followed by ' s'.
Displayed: 4 h 57 min
